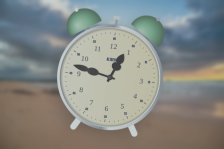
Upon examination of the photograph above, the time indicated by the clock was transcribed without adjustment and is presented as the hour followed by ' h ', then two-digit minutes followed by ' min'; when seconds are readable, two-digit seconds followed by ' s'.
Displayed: 12 h 47 min
